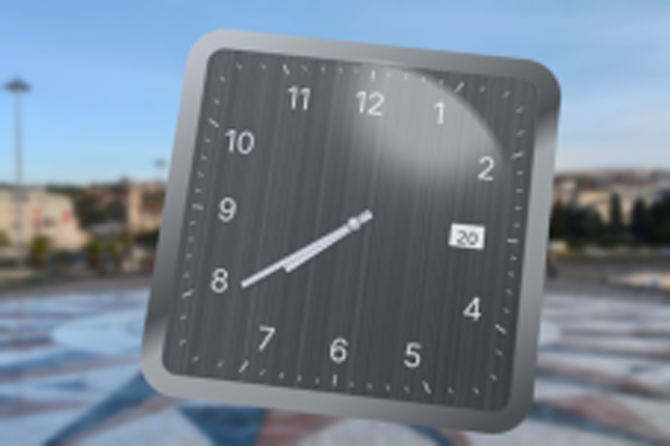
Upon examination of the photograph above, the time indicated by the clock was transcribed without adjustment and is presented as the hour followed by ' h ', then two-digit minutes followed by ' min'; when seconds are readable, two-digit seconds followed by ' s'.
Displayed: 7 h 39 min
